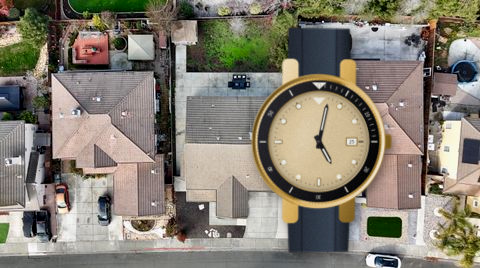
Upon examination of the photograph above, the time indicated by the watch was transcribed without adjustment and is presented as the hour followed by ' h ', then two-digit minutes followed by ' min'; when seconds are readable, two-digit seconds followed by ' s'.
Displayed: 5 h 02 min
